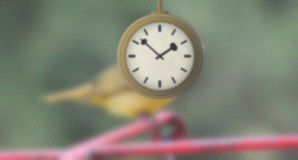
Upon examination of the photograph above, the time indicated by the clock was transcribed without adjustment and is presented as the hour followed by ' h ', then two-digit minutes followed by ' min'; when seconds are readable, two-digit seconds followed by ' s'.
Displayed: 1 h 52 min
